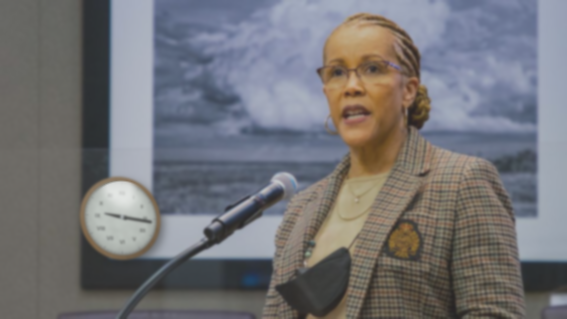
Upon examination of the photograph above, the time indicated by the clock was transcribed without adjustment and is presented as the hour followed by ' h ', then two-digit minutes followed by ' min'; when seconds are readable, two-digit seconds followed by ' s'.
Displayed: 9 h 16 min
